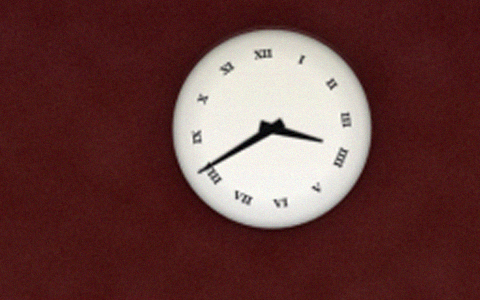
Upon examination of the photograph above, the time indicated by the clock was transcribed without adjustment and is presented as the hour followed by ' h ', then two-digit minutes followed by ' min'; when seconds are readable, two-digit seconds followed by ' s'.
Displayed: 3 h 41 min
